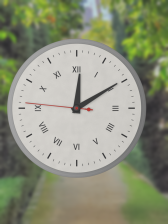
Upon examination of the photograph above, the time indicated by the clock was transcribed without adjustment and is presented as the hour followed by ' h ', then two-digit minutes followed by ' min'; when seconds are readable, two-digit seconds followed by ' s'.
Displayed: 12 h 09 min 46 s
